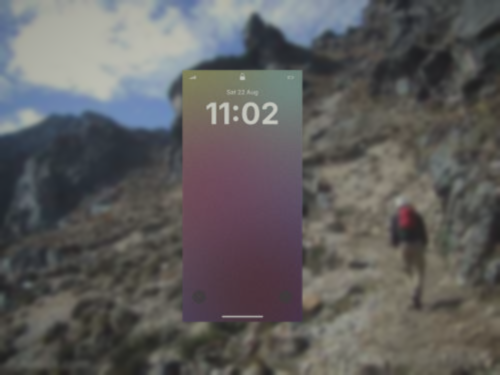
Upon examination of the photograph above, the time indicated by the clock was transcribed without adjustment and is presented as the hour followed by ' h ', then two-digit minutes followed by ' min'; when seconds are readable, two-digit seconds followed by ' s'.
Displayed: 11 h 02 min
